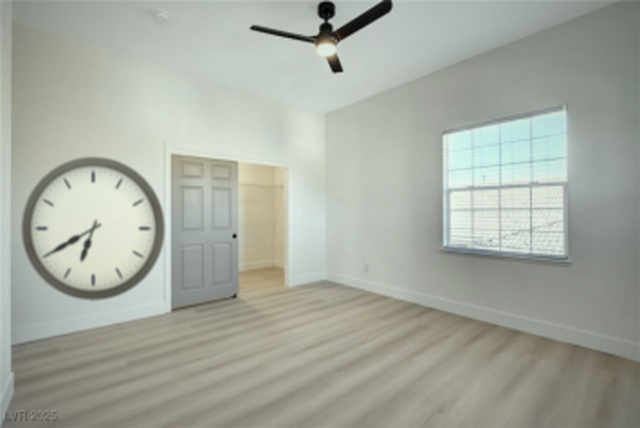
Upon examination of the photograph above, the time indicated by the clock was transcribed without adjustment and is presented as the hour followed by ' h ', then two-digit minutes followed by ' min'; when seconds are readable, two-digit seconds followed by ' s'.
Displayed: 6 h 40 min
